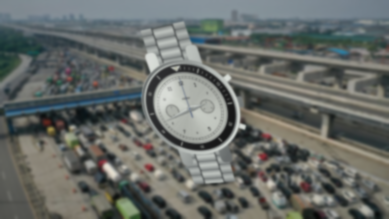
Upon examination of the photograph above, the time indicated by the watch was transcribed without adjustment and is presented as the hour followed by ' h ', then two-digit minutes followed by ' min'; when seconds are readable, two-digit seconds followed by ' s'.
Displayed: 2 h 42 min
